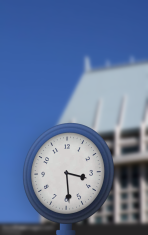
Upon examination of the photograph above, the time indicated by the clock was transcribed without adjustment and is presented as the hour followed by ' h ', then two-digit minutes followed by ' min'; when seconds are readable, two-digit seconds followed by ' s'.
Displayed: 3 h 29 min
